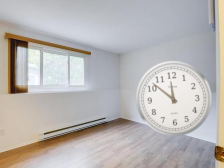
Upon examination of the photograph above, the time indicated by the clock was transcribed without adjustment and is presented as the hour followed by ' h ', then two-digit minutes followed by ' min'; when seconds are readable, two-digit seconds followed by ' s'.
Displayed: 11 h 52 min
